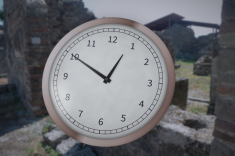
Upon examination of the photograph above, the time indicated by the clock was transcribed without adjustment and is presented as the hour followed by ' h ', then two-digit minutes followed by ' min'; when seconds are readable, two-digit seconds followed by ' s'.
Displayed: 12 h 50 min
